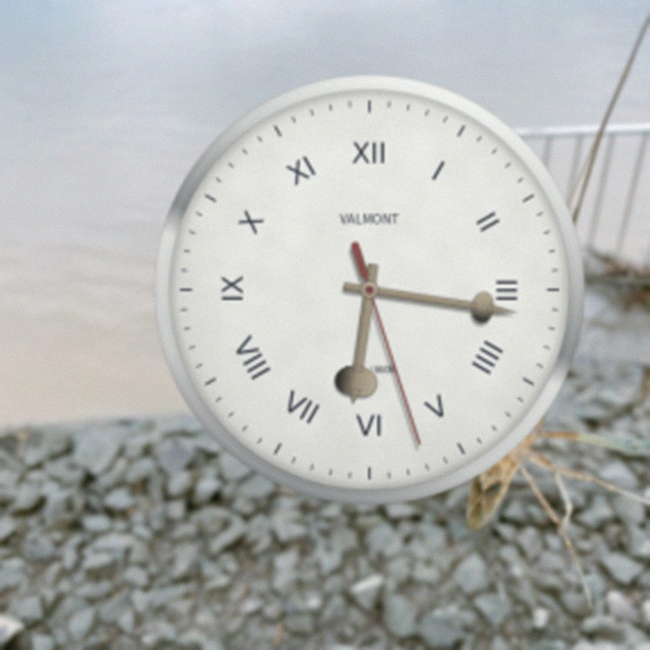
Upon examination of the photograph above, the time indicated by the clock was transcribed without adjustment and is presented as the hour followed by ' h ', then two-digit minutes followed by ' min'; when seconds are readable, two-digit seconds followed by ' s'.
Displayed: 6 h 16 min 27 s
